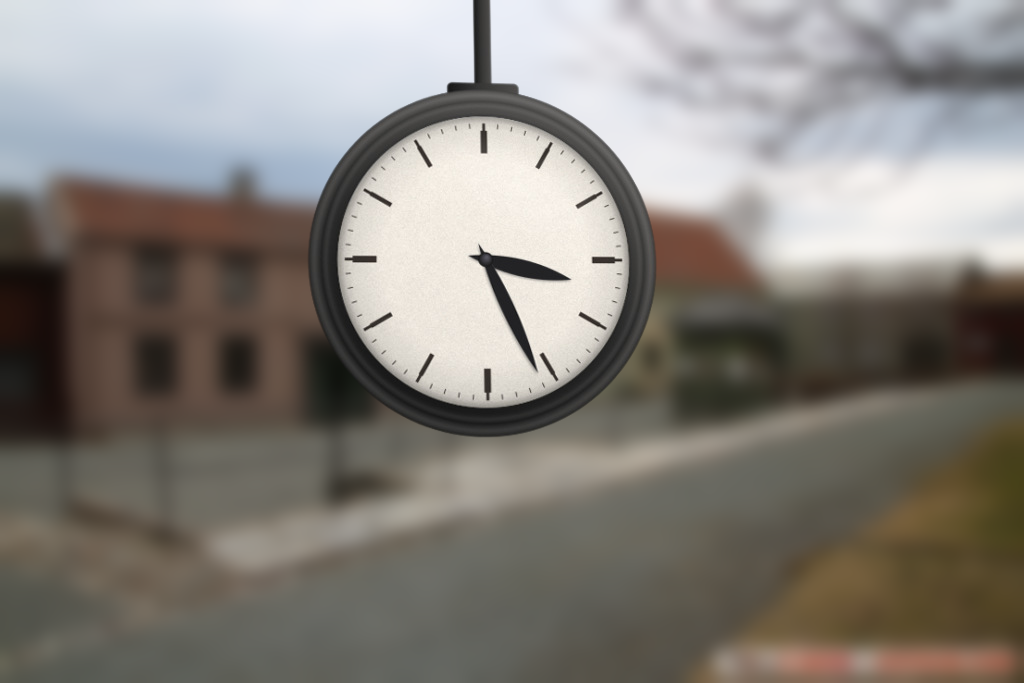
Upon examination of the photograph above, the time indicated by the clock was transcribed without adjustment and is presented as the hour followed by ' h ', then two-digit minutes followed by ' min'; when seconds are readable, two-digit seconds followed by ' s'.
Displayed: 3 h 26 min
